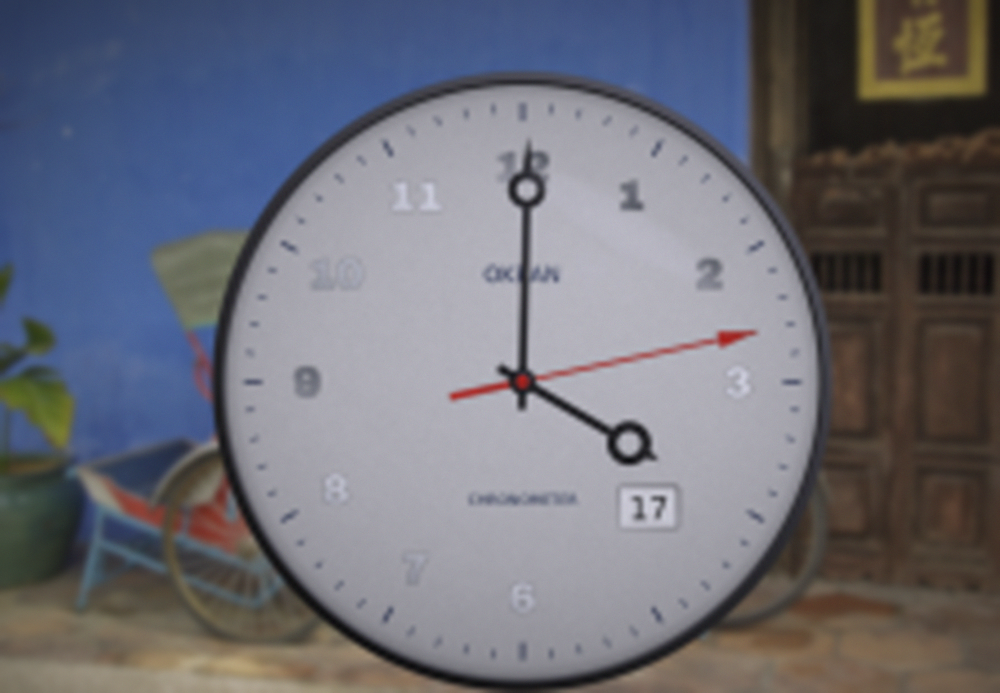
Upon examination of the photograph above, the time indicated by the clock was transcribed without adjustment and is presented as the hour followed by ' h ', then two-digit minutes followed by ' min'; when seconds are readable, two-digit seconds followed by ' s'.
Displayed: 4 h 00 min 13 s
